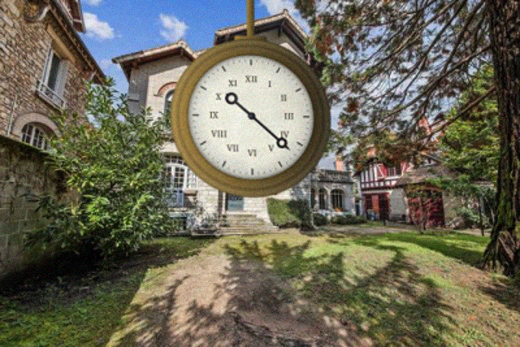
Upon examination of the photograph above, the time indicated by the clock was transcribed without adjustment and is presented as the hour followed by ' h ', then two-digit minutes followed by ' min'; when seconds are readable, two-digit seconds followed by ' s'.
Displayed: 10 h 22 min
